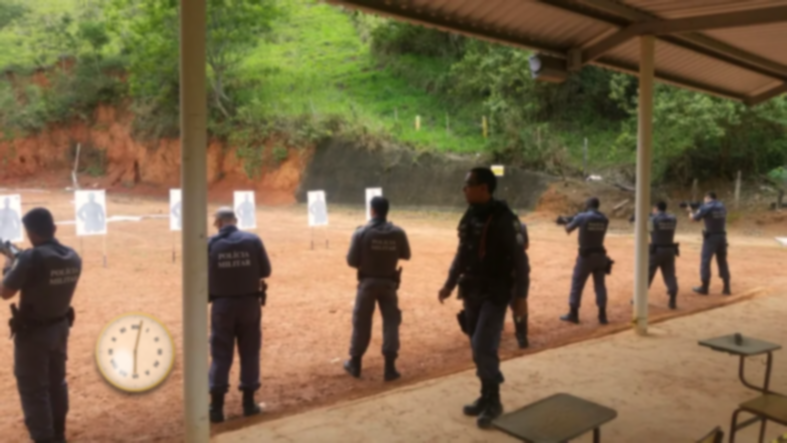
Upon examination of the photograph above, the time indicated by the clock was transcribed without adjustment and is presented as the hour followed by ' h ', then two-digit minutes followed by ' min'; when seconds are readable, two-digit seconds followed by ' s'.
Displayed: 6 h 02 min
